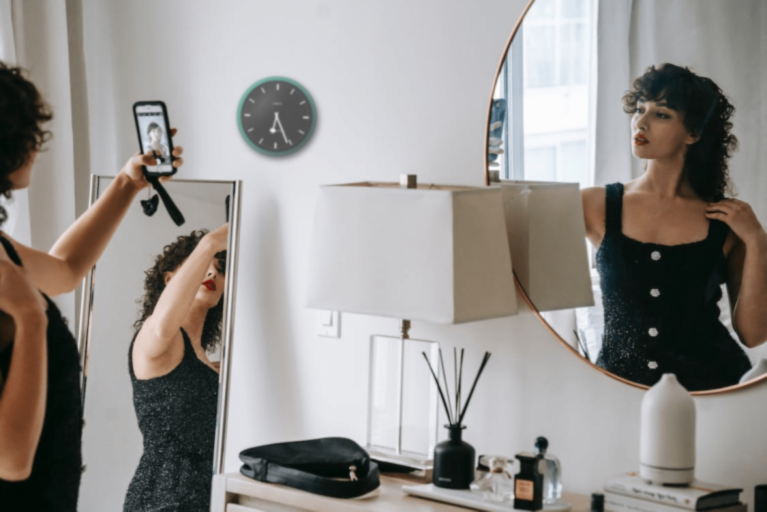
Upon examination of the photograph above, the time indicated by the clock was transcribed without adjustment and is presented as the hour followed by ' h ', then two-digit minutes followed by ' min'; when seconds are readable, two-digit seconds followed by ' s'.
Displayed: 6 h 26 min
